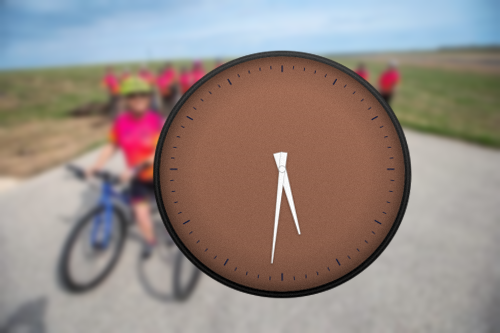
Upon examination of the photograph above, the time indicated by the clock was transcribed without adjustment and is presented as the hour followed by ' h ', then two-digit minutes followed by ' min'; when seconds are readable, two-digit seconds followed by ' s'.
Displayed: 5 h 31 min
